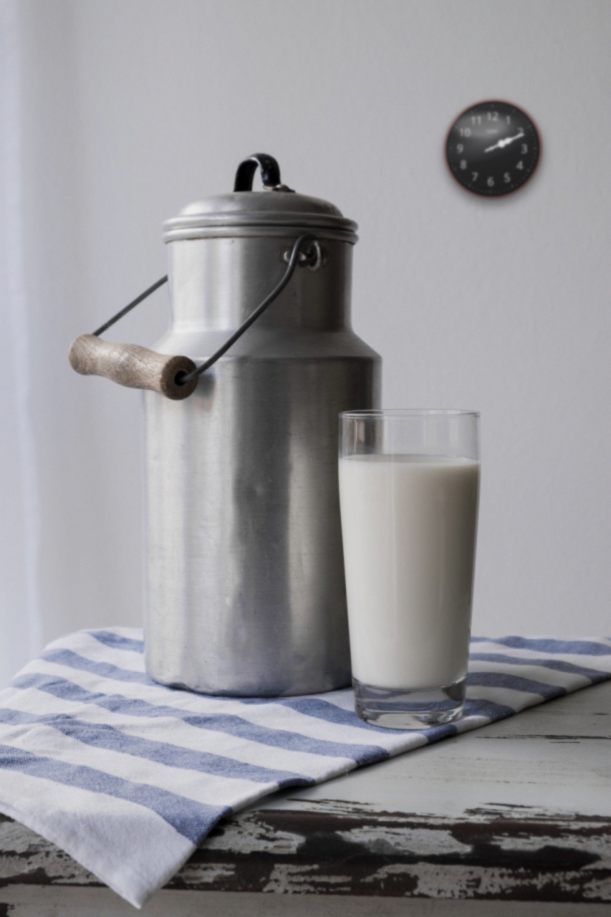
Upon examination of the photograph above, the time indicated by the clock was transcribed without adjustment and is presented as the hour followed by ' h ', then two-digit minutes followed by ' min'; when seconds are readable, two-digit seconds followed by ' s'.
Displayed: 2 h 11 min
